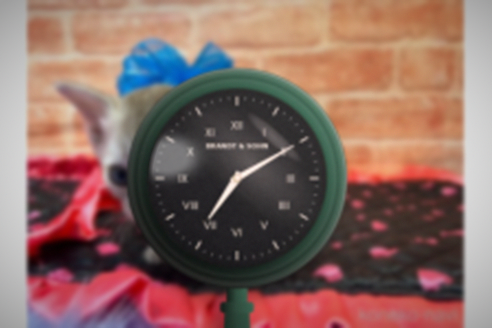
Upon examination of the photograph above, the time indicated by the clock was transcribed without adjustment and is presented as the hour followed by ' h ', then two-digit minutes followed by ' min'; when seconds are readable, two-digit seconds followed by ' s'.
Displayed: 7 h 10 min
